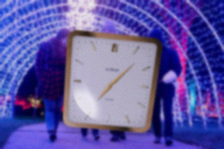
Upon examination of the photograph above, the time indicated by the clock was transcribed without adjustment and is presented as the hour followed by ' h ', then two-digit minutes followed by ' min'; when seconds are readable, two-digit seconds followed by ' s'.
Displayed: 7 h 07 min
